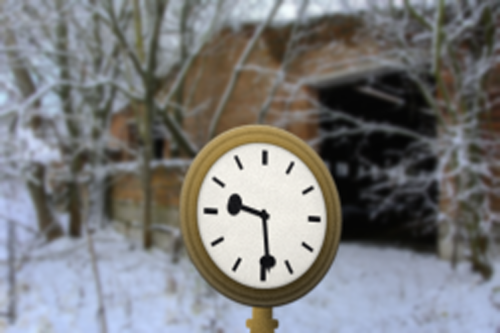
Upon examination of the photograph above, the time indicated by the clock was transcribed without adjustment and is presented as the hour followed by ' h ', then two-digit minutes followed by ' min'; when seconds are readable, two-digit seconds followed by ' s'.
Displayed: 9 h 29 min
